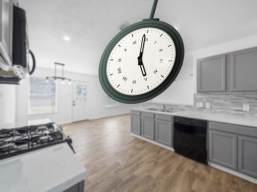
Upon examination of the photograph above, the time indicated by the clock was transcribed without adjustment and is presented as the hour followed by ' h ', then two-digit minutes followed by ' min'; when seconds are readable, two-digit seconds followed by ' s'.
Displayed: 4 h 59 min
